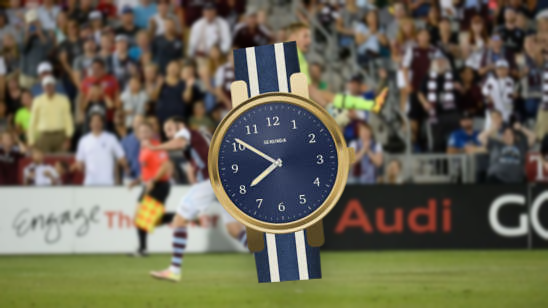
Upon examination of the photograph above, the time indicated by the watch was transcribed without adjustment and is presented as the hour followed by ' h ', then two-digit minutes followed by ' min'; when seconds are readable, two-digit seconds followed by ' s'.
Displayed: 7 h 51 min
